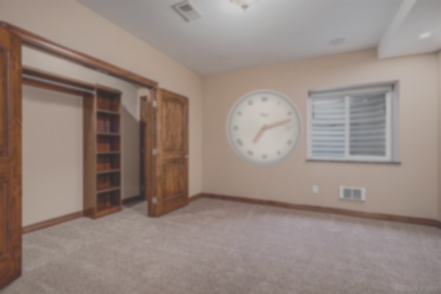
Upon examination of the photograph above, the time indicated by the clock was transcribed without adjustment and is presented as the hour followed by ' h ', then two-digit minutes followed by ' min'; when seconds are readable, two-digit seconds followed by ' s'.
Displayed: 7 h 12 min
